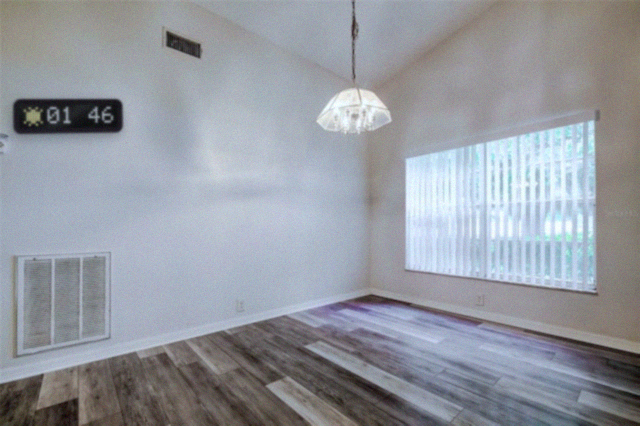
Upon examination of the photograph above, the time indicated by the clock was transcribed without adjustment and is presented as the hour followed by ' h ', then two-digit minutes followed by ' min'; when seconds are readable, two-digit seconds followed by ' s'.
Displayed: 1 h 46 min
